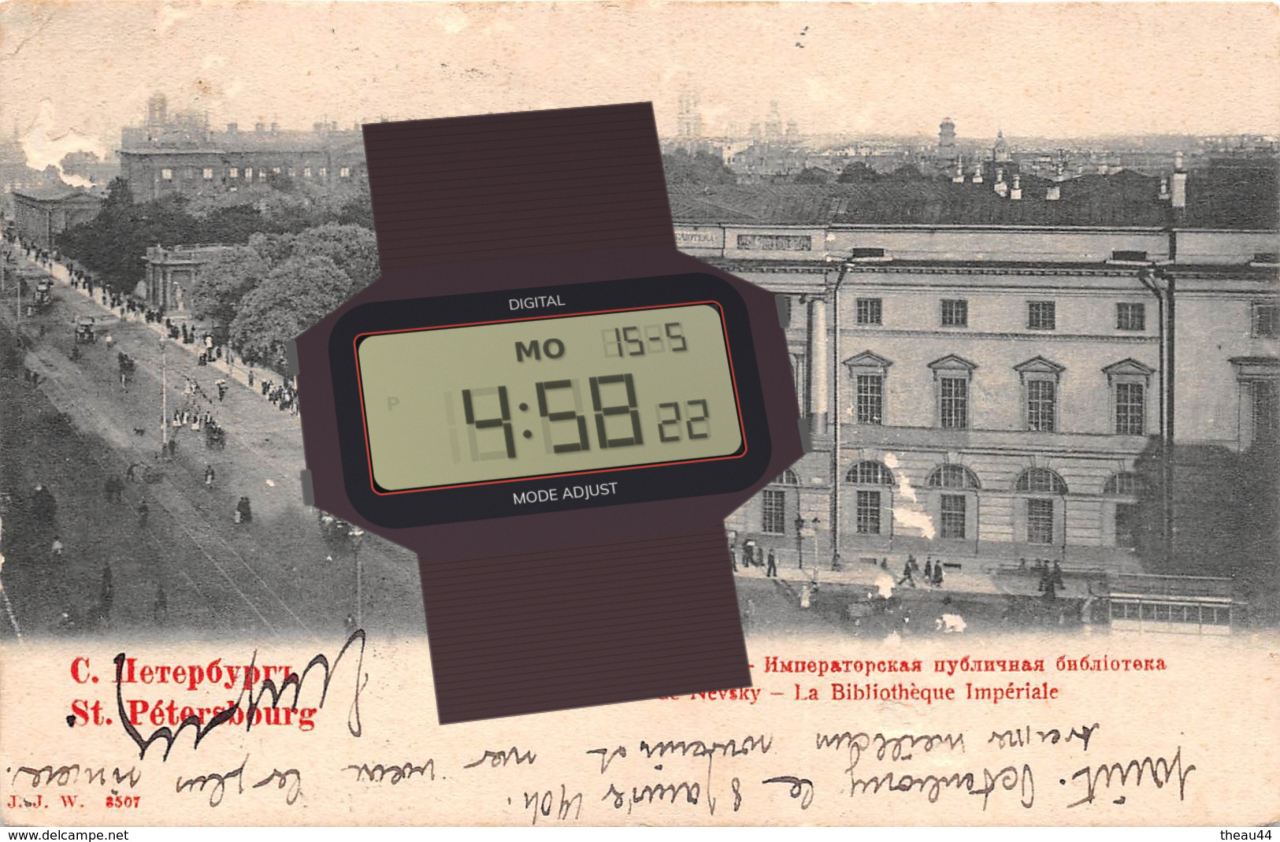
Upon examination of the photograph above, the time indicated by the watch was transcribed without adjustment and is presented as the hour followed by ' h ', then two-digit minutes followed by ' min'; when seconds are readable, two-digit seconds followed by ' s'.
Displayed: 4 h 58 min 22 s
